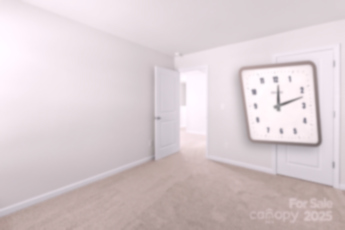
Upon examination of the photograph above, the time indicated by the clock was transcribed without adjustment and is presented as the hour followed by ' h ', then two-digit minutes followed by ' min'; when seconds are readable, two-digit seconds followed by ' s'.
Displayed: 12 h 12 min
